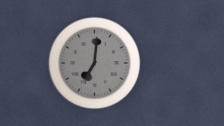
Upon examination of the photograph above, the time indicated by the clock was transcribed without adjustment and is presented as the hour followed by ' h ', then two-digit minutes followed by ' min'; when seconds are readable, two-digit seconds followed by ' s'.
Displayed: 7 h 01 min
